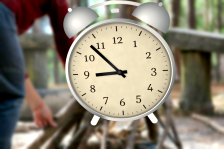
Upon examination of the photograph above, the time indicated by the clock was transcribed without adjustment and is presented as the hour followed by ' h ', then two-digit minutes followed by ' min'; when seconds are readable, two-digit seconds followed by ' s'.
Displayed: 8 h 53 min
